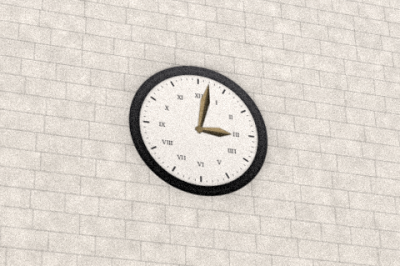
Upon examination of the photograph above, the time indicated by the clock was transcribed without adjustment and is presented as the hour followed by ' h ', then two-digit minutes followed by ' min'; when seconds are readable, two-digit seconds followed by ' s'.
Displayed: 3 h 02 min
